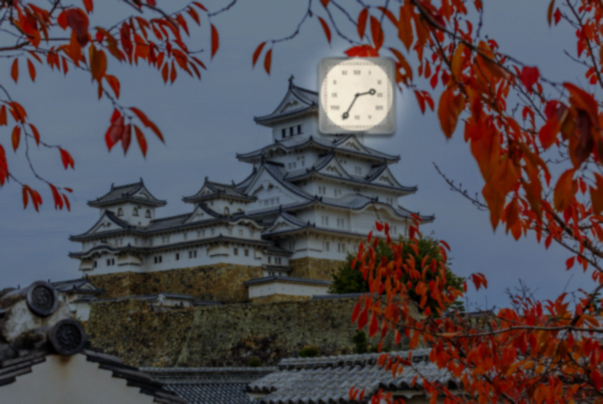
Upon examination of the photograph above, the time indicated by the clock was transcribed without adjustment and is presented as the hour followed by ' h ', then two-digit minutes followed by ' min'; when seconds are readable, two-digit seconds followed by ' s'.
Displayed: 2 h 35 min
